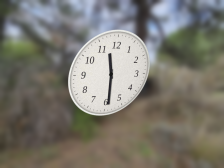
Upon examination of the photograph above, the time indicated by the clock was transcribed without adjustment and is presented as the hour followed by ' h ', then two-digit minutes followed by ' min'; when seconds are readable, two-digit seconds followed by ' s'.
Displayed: 11 h 29 min
